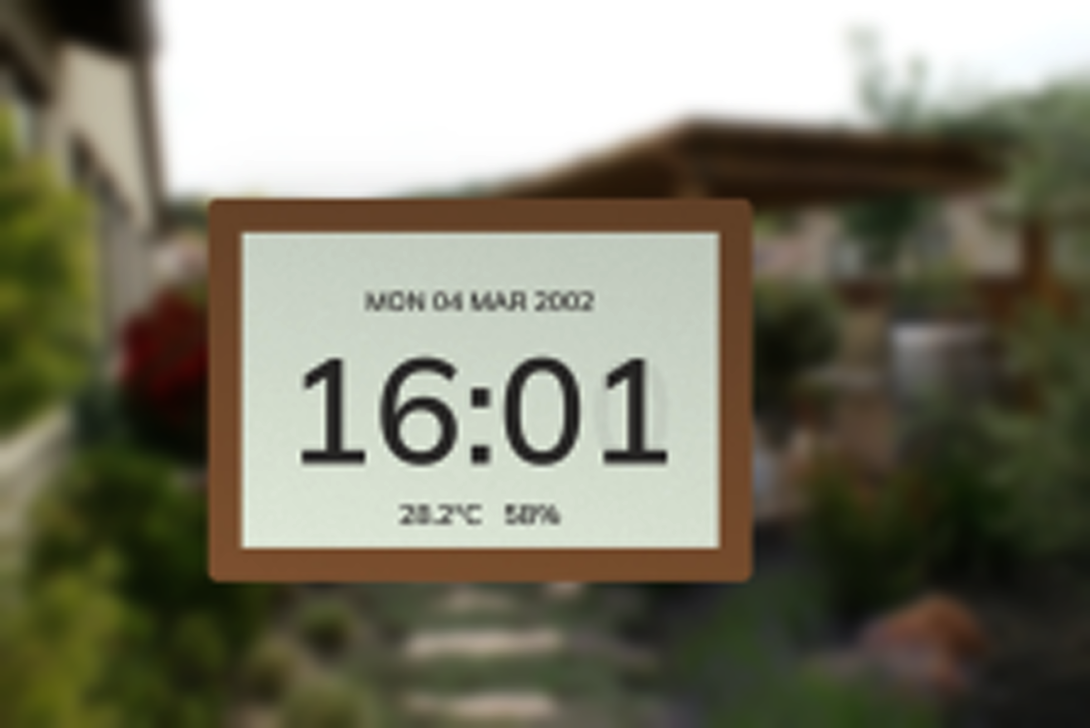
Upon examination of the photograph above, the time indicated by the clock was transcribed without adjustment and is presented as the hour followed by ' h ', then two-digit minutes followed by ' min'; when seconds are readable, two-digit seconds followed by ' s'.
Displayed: 16 h 01 min
